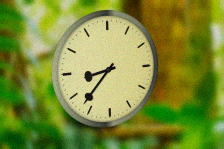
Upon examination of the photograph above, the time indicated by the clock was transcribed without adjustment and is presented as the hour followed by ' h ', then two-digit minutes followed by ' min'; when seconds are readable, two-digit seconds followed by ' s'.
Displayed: 8 h 37 min
